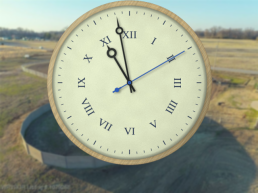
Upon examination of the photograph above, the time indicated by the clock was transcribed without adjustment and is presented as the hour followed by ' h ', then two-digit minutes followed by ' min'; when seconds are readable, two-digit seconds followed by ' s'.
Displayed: 10 h 58 min 10 s
